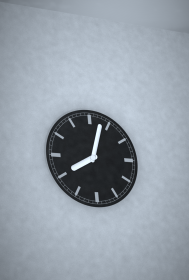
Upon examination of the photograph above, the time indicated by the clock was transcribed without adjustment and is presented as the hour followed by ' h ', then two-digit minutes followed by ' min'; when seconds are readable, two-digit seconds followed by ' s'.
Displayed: 8 h 03 min
